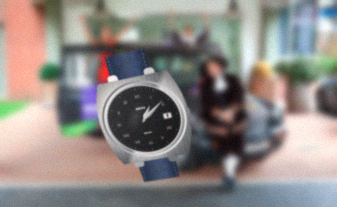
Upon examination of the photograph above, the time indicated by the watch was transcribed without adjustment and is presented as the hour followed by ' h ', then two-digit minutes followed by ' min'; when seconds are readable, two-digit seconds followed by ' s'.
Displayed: 1 h 09 min
